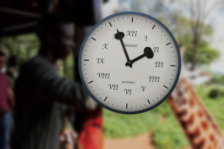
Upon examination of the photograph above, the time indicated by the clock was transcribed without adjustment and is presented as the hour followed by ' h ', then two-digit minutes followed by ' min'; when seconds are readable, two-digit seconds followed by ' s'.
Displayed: 1 h 56 min
